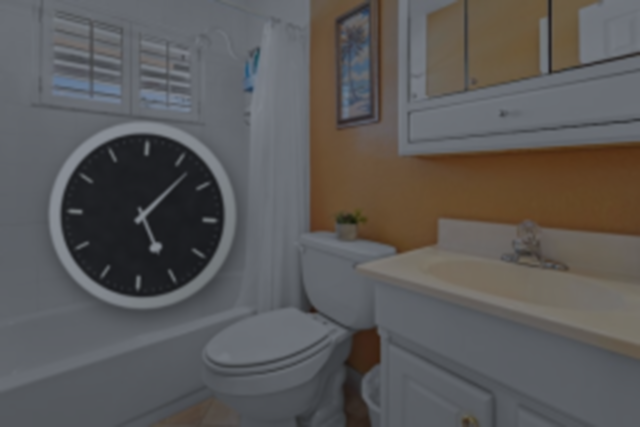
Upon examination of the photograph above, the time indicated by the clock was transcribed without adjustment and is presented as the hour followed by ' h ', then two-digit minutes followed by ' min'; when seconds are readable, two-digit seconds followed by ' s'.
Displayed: 5 h 07 min
